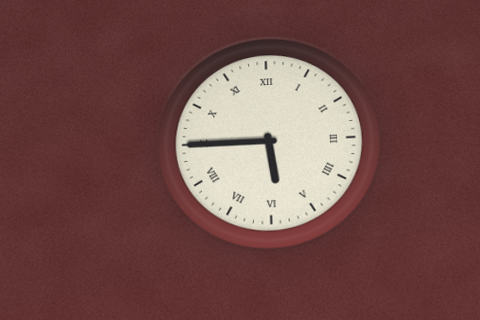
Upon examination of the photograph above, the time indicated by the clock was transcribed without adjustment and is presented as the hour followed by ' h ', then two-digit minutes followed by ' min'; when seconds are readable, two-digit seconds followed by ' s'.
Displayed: 5 h 45 min
